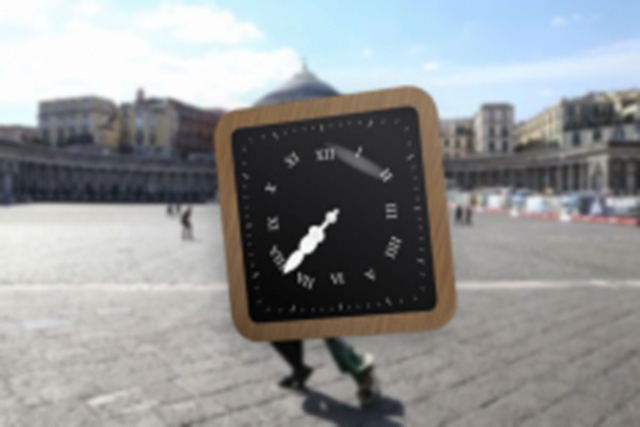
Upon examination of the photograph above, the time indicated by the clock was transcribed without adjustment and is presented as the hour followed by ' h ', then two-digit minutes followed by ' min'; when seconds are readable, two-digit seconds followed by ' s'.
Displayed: 7 h 38 min
